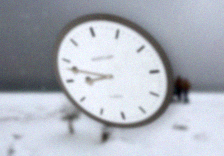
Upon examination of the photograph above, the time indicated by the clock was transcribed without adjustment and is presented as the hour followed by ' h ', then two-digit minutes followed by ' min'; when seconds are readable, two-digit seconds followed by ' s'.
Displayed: 8 h 48 min
